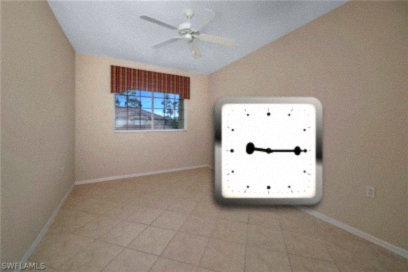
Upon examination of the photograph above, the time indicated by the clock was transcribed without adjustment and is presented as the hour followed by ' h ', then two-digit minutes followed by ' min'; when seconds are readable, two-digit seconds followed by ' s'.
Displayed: 9 h 15 min
